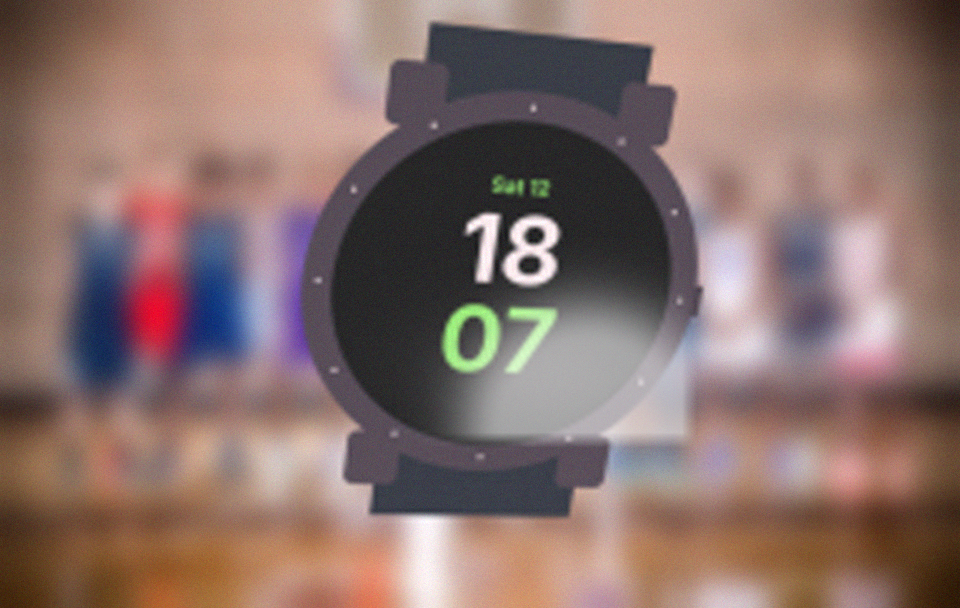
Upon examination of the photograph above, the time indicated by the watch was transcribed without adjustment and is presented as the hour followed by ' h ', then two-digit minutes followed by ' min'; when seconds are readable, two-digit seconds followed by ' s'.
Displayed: 18 h 07 min
